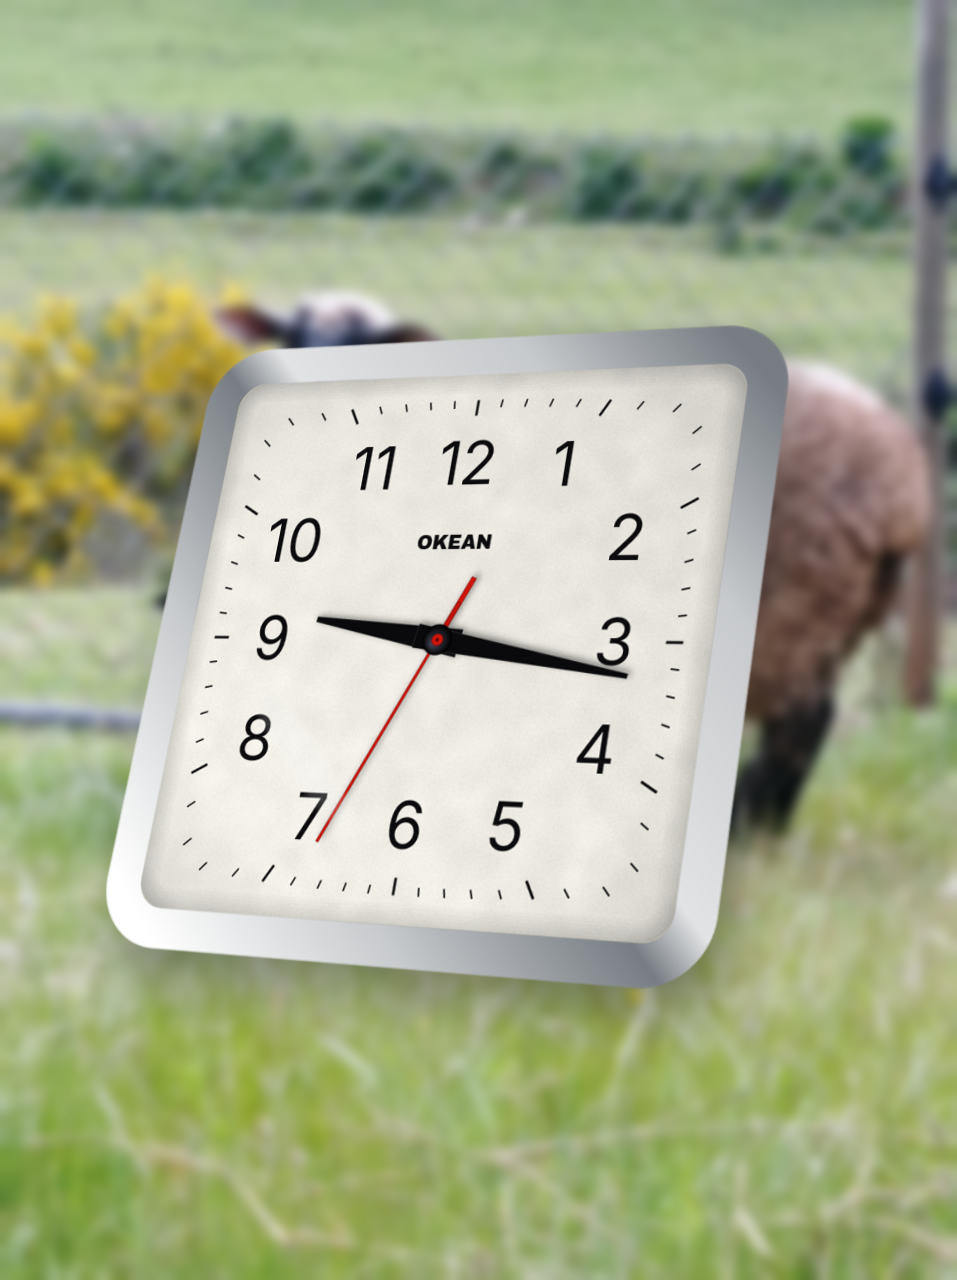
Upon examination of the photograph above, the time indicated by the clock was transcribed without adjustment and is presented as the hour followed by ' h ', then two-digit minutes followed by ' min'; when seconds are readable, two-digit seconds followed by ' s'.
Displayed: 9 h 16 min 34 s
